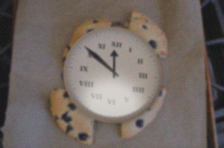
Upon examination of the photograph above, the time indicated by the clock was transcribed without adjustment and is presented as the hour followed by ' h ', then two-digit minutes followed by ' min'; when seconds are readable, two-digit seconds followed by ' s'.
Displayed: 11 h 51 min
